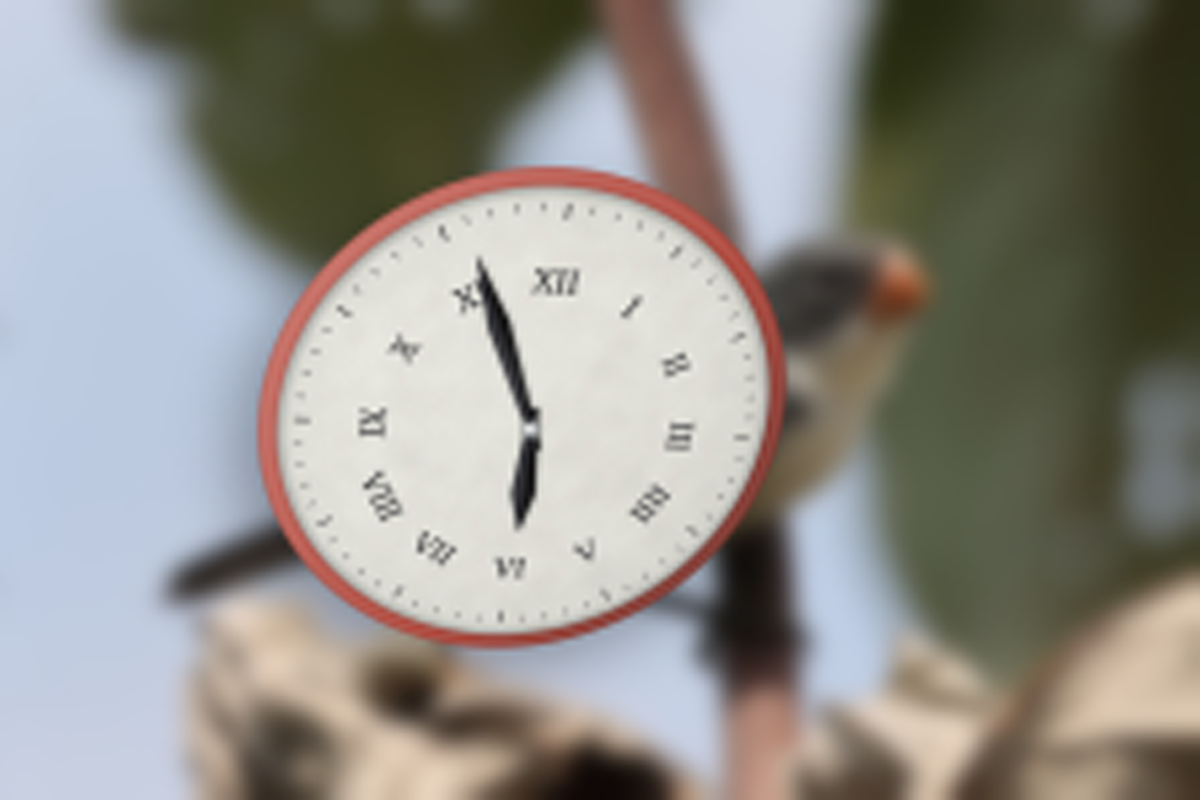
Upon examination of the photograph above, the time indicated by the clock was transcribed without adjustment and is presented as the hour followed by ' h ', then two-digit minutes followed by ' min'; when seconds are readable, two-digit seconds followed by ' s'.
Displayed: 5 h 56 min
